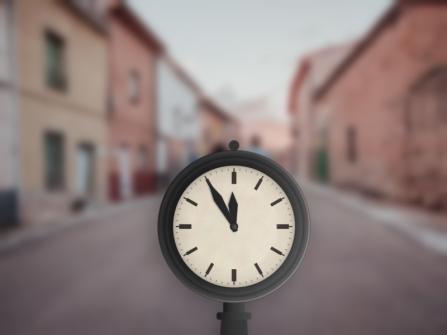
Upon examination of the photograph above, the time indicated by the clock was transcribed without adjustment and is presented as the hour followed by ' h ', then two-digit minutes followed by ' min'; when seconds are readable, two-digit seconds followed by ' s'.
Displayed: 11 h 55 min
